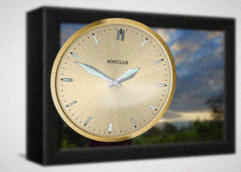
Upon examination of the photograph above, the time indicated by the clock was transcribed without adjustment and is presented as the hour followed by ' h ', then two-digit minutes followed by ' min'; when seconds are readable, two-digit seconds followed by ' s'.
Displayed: 1 h 49 min
